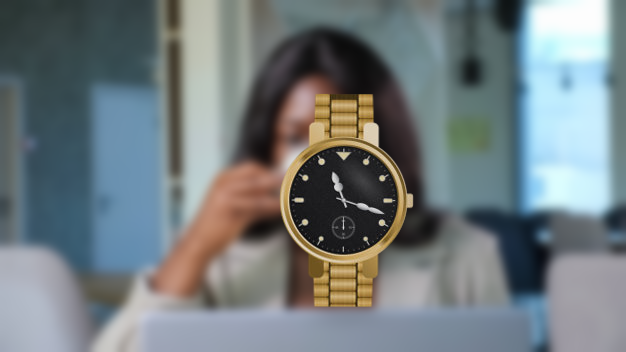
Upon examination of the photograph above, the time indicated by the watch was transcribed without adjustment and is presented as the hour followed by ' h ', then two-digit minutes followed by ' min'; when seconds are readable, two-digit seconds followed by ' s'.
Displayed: 11 h 18 min
